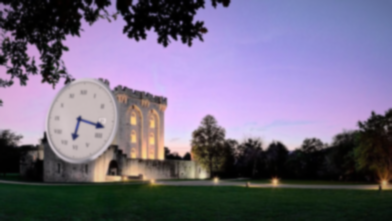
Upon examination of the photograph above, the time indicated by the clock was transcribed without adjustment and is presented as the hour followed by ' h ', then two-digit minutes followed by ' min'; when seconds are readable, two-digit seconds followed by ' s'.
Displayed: 6 h 17 min
